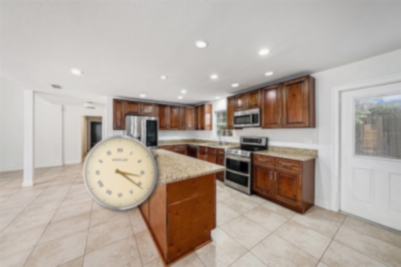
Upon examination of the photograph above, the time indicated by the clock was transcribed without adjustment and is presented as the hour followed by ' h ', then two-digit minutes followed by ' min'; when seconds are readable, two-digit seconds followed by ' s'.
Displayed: 3 h 21 min
